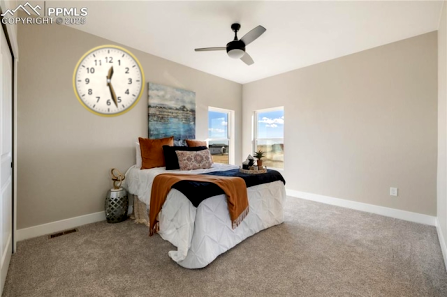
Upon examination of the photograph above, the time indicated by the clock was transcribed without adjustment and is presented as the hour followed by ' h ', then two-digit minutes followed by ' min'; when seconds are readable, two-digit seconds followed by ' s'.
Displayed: 12 h 27 min
